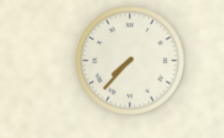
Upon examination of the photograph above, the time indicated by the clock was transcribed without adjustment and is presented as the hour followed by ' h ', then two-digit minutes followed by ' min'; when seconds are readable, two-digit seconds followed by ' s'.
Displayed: 7 h 37 min
